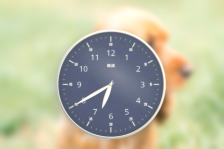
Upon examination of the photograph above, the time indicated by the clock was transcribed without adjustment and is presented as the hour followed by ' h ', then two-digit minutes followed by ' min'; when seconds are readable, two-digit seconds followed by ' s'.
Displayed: 6 h 40 min
